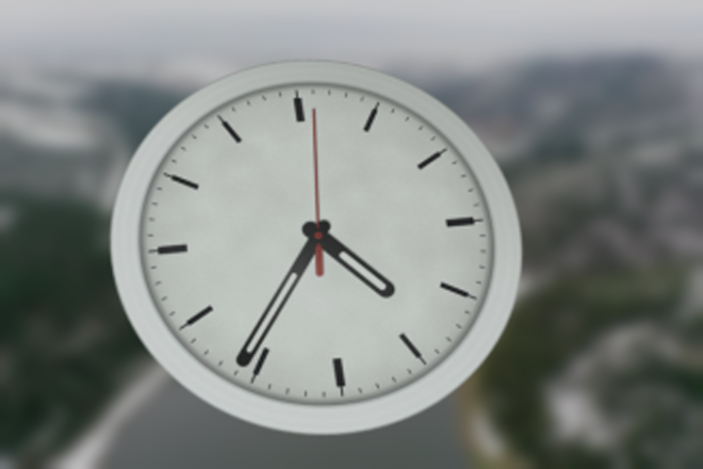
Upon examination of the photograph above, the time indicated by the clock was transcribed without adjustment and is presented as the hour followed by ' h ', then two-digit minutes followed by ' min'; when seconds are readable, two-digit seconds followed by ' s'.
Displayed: 4 h 36 min 01 s
